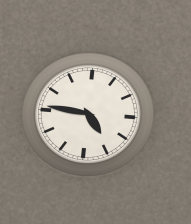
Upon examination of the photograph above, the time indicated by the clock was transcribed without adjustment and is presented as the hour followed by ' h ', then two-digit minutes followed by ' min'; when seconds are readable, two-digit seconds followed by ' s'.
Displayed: 4 h 46 min
